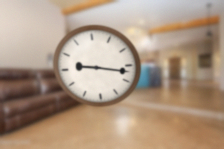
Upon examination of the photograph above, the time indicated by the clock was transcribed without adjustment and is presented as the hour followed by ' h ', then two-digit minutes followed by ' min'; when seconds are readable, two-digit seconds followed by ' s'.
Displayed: 9 h 17 min
